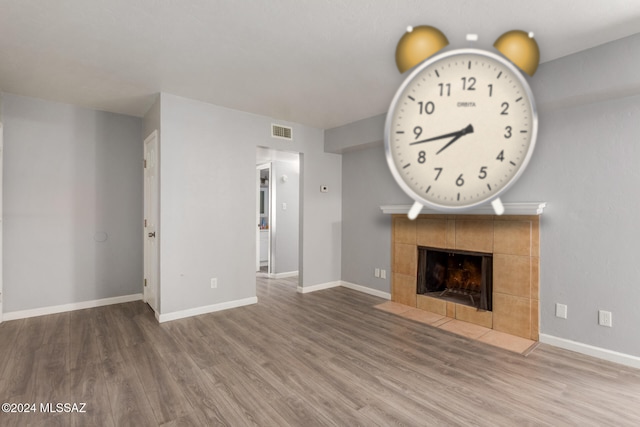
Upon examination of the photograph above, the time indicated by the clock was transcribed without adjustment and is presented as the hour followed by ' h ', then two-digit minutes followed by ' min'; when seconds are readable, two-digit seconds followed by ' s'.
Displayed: 7 h 43 min
